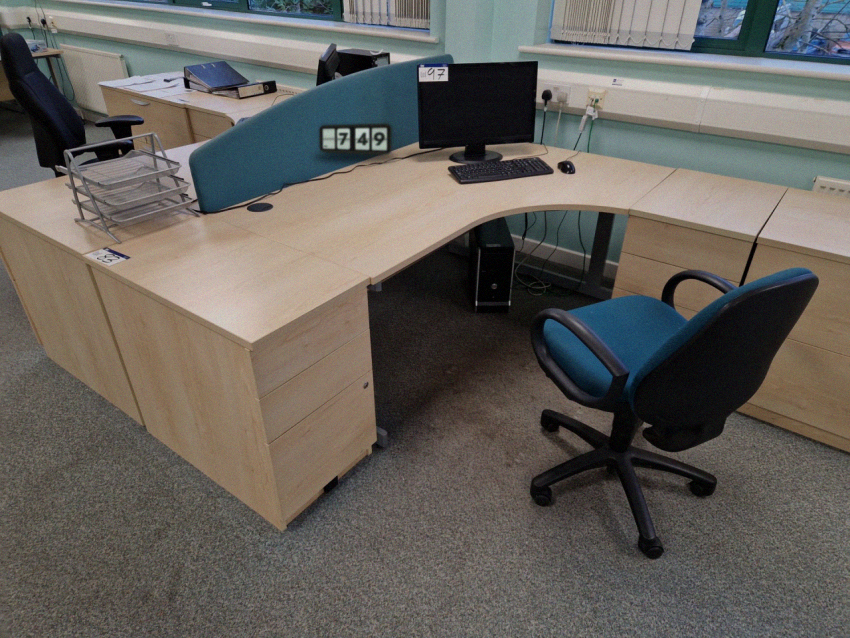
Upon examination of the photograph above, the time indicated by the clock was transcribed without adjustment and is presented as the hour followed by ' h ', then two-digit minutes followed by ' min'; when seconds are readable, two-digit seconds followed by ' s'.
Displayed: 7 h 49 min
